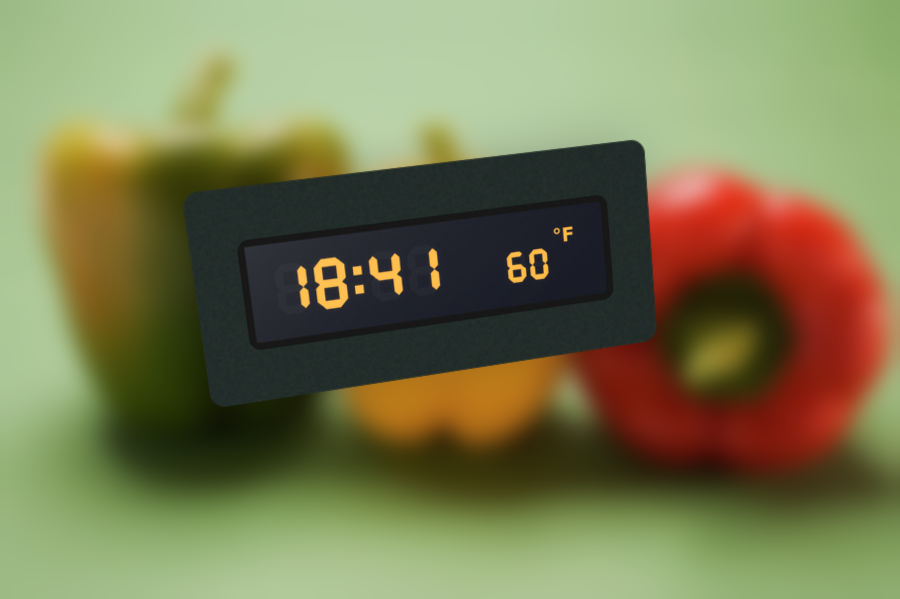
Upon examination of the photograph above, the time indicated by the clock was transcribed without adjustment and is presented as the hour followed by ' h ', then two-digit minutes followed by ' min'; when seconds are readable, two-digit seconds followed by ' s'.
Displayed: 18 h 41 min
